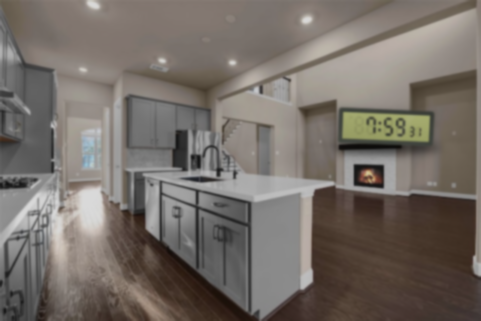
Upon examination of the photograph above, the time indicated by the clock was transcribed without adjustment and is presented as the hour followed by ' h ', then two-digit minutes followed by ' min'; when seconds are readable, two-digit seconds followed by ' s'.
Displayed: 7 h 59 min
